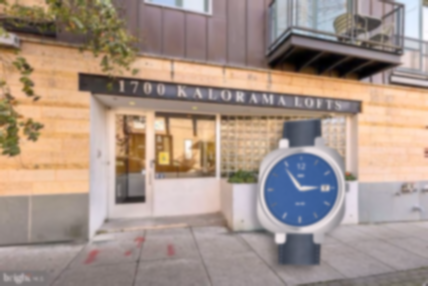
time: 2:54
